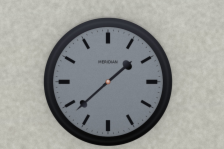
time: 1:38
